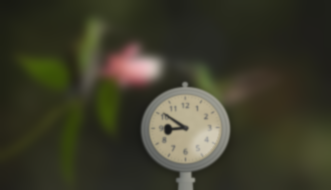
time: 8:51
